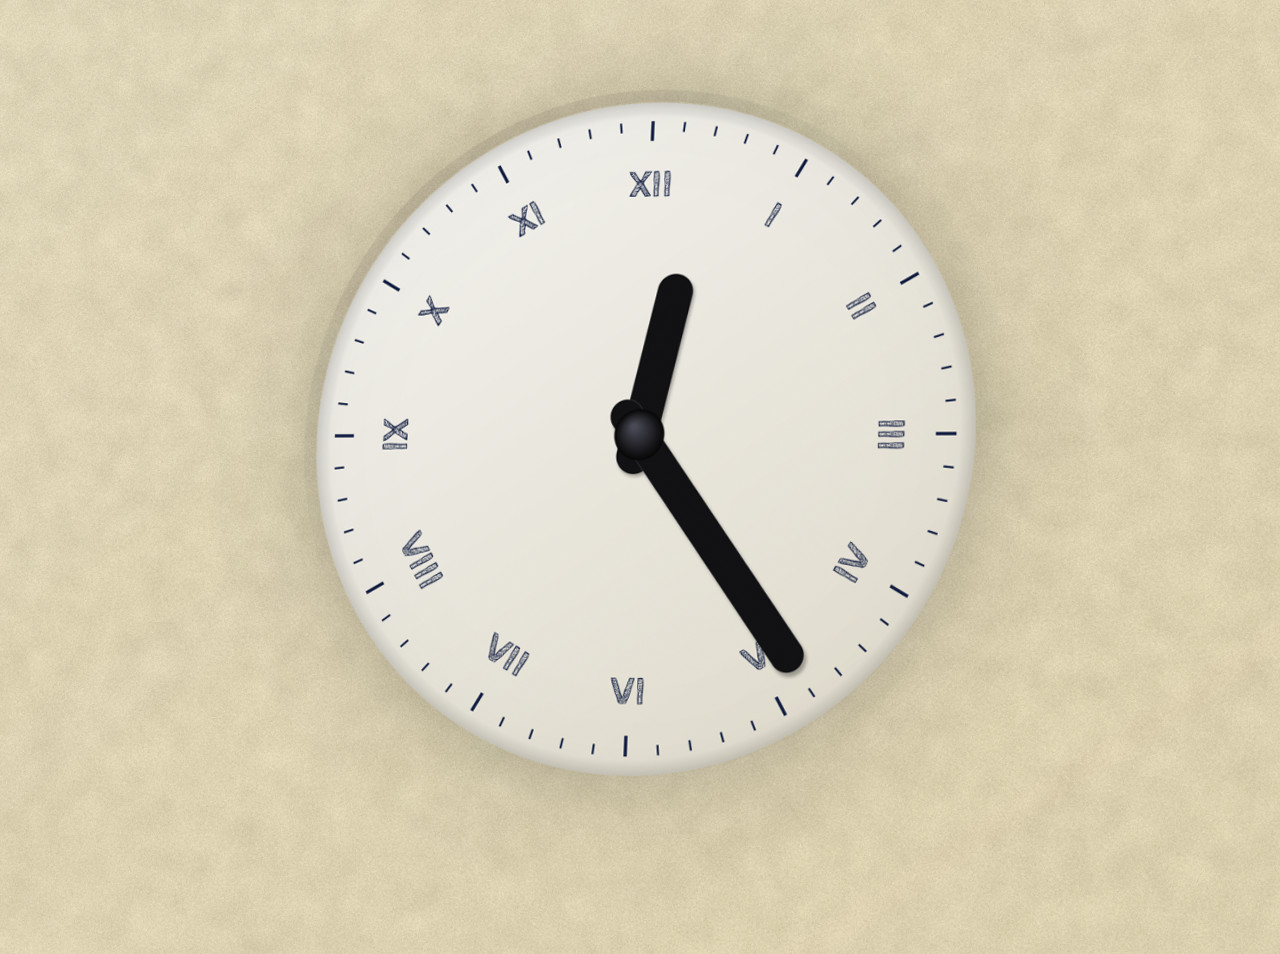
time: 12:24
